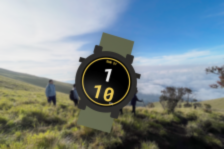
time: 1:10
